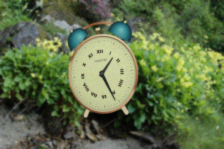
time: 1:26
